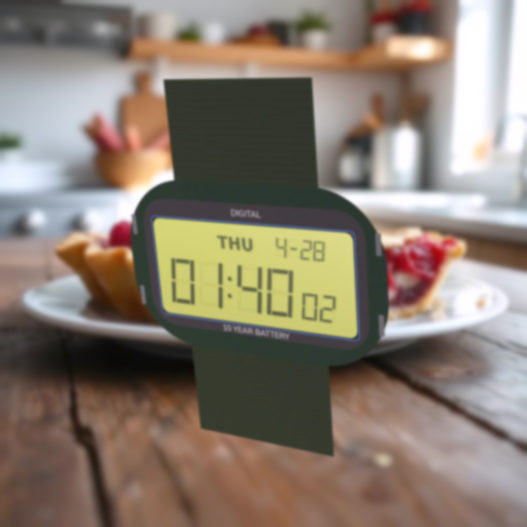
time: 1:40:02
